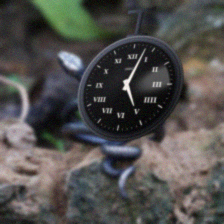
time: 5:03
